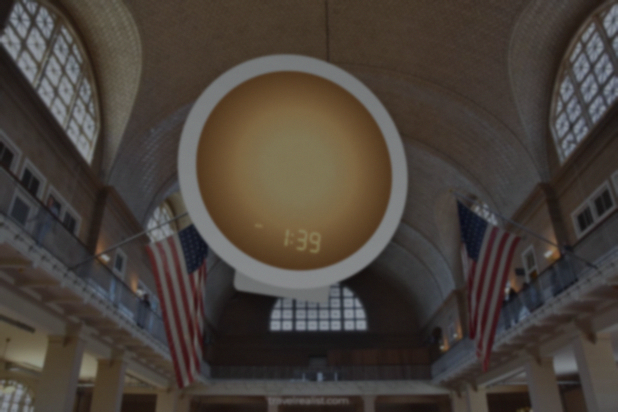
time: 1:39
